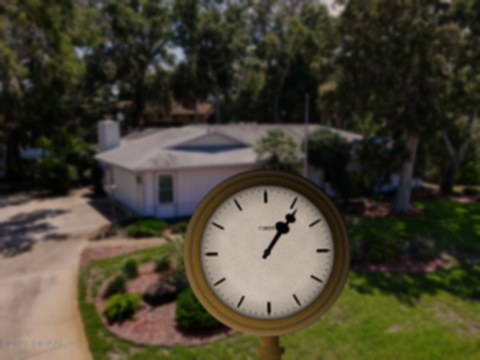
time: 1:06
